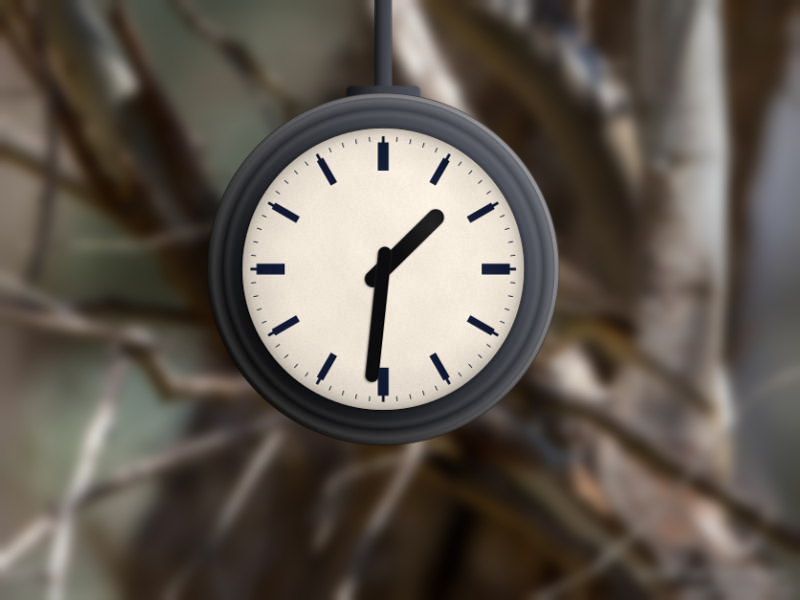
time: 1:31
